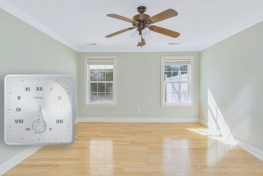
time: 5:32
